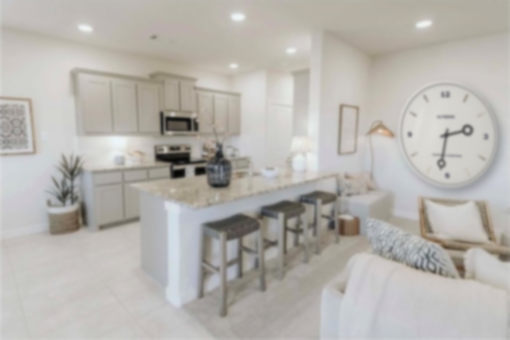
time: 2:32
